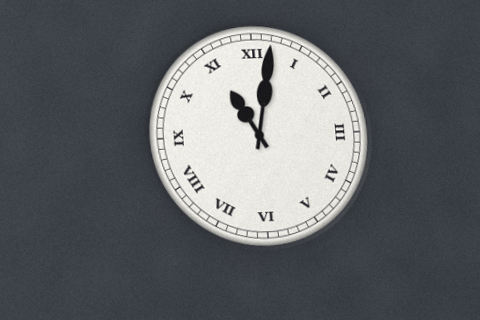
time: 11:02
